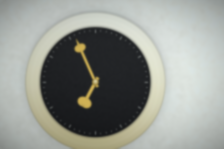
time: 6:56
